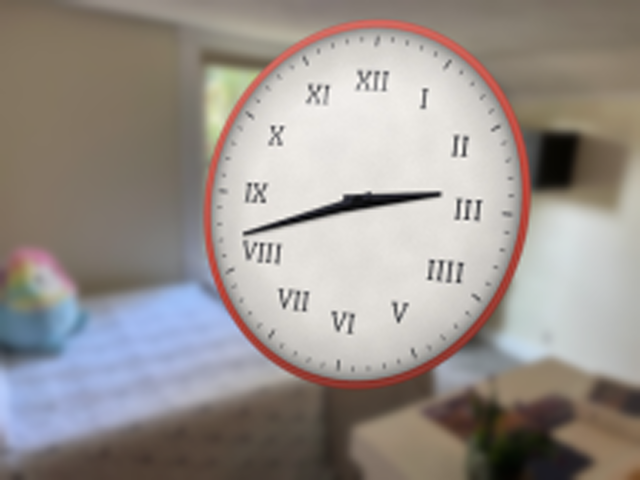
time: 2:42
